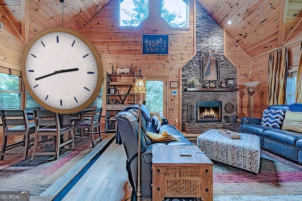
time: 2:42
